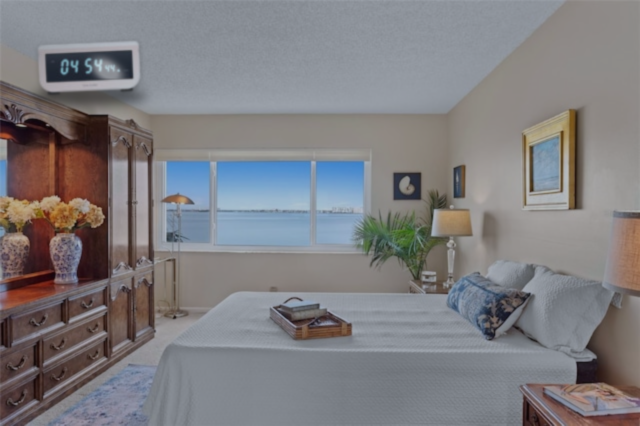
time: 4:54
